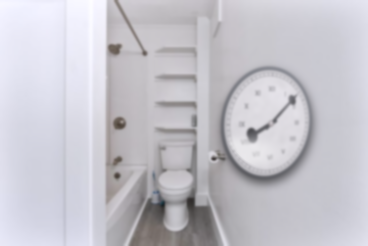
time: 8:08
